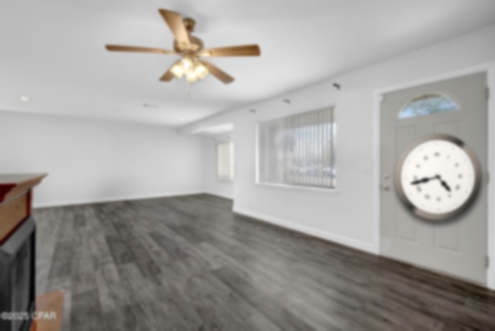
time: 4:43
